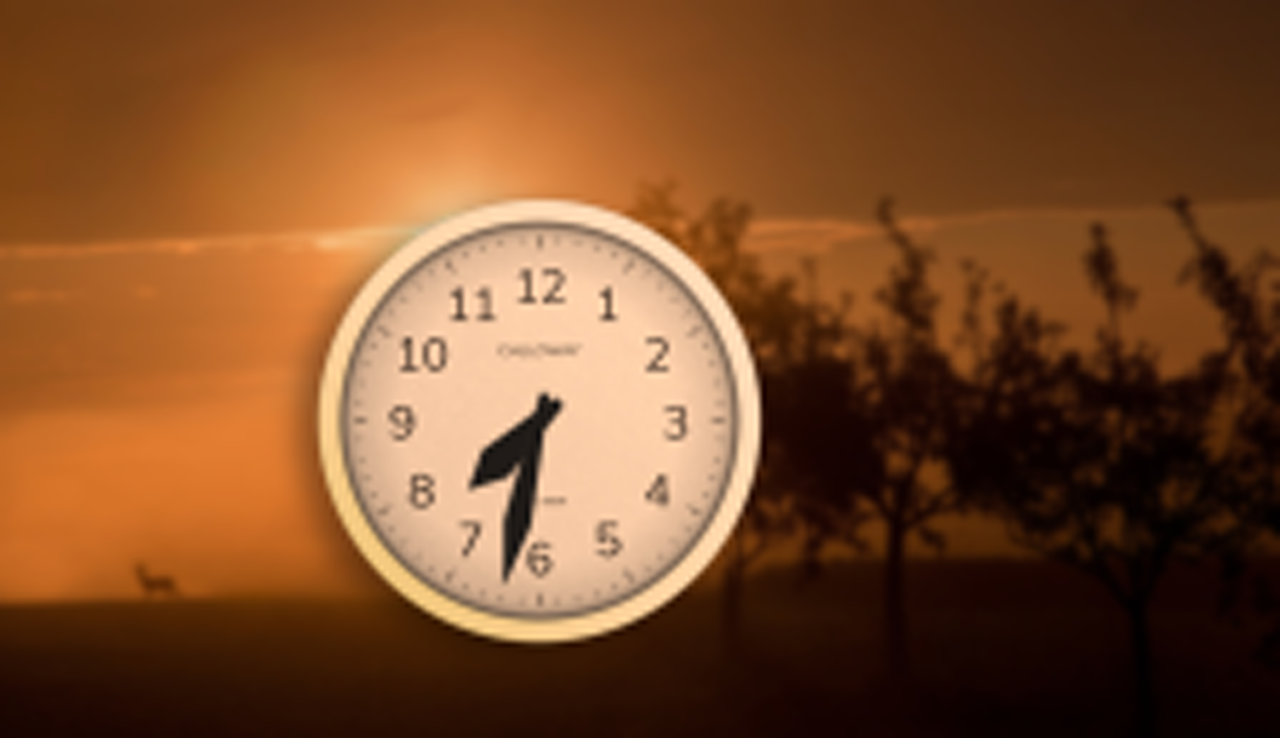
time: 7:32
